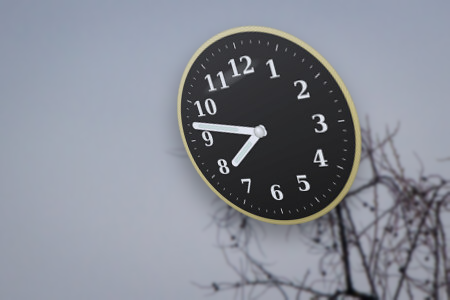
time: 7:47
